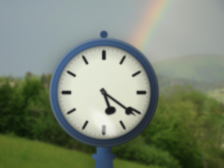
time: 5:21
